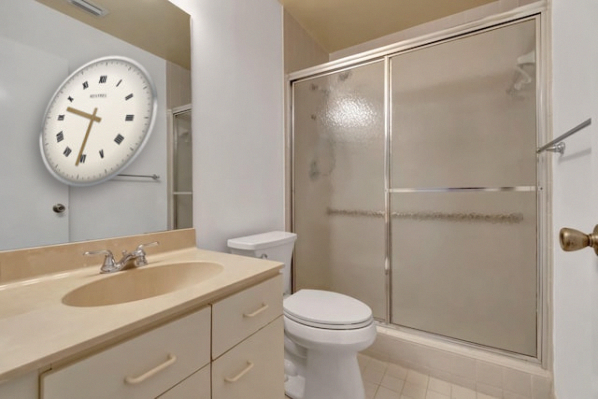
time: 9:31
